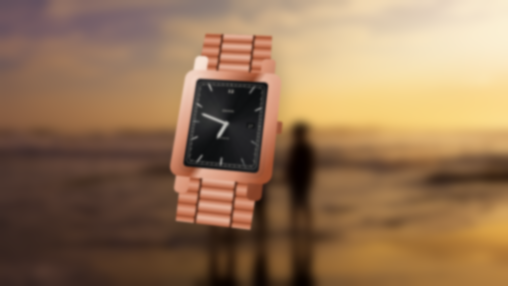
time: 6:48
